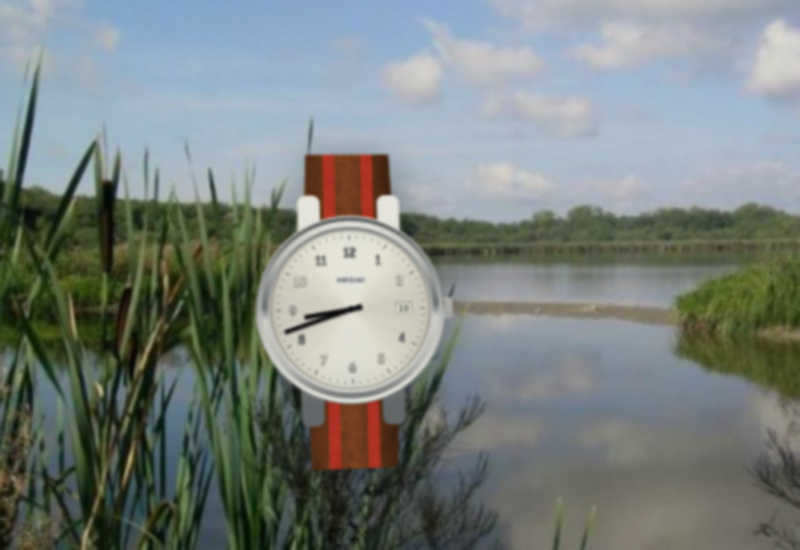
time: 8:42
